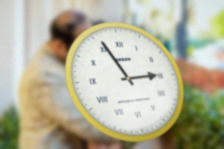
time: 2:56
